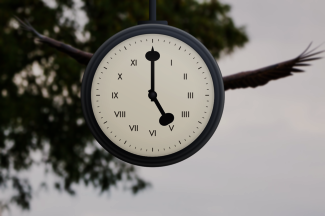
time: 5:00
